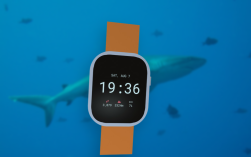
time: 19:36
